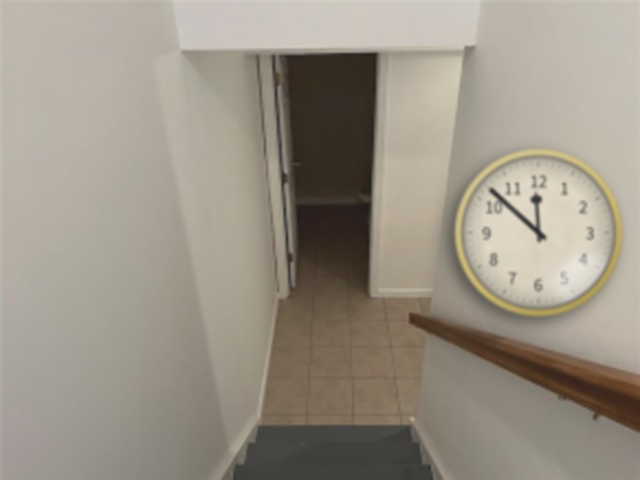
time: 11:52
